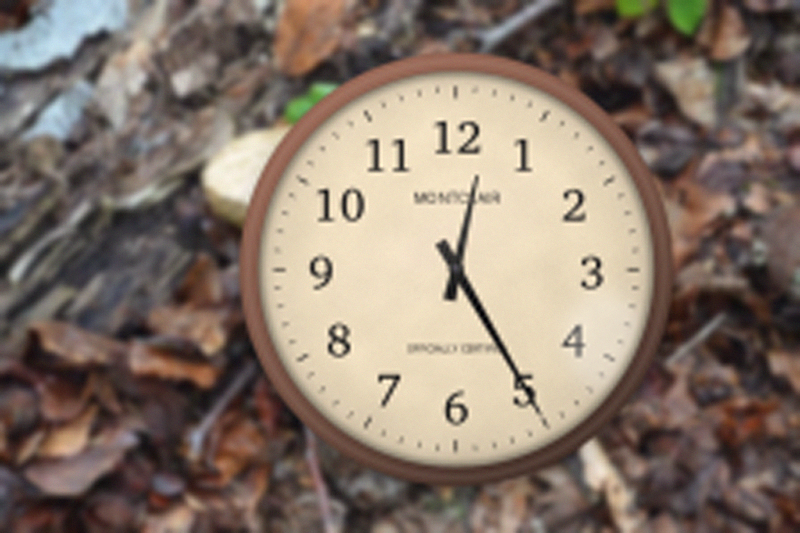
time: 12:25
